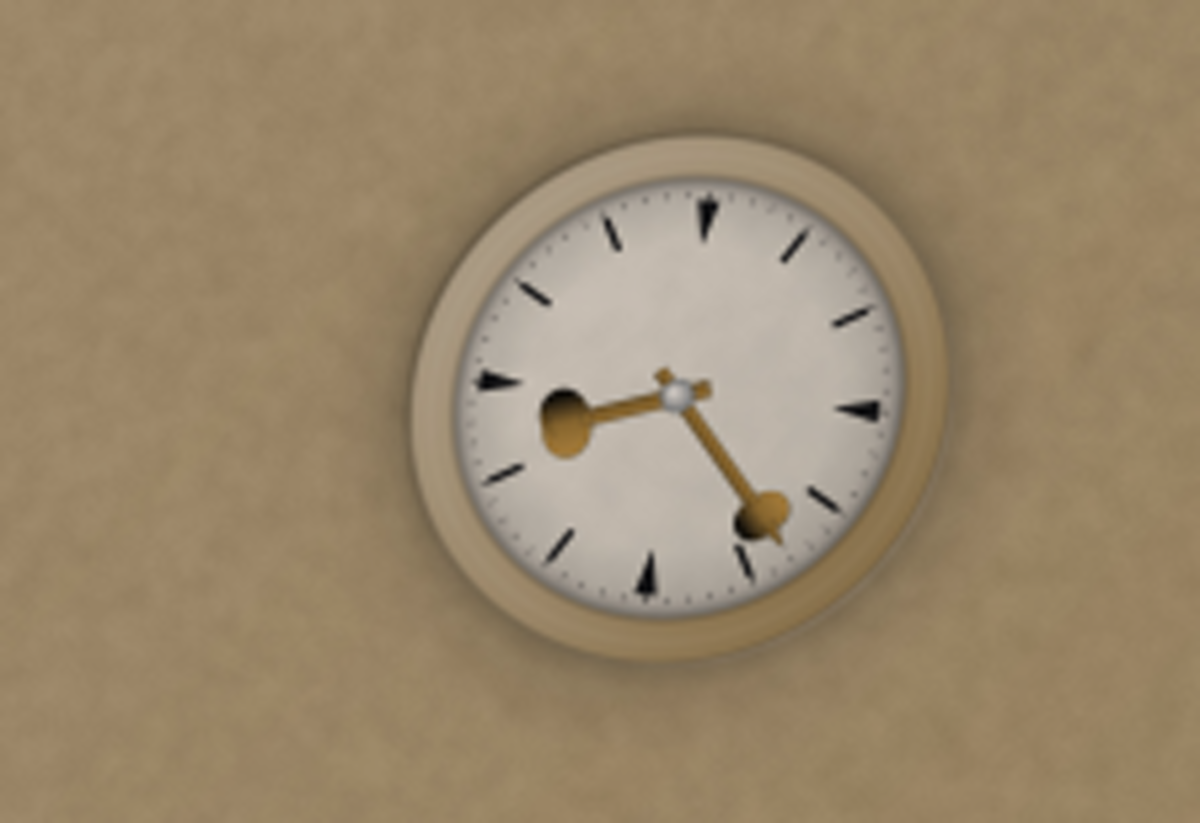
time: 8:23
